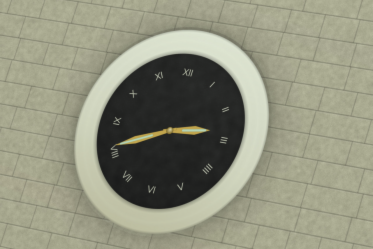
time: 2:41
